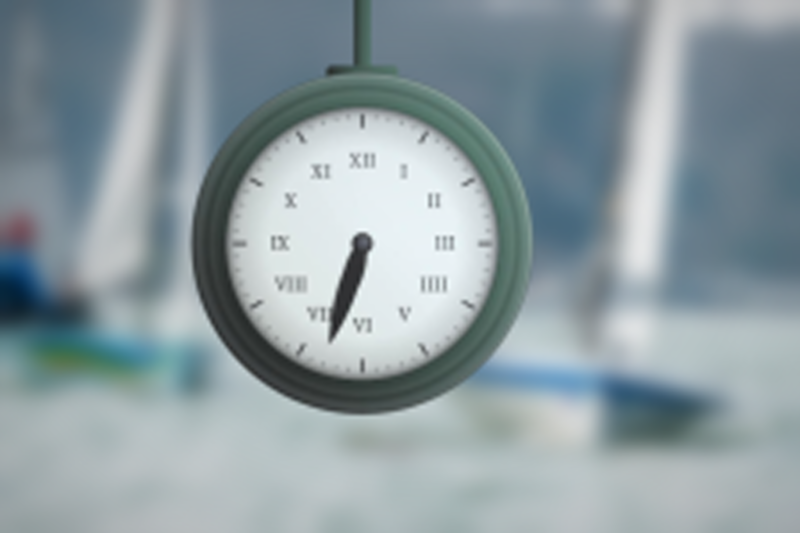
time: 6:33
